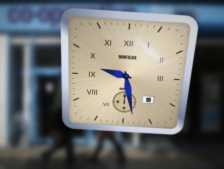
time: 9:28
